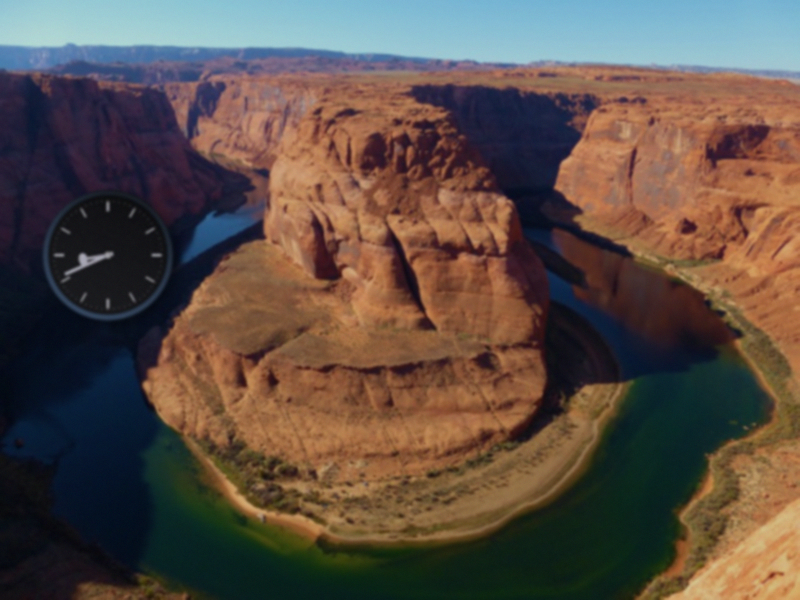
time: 8:41
